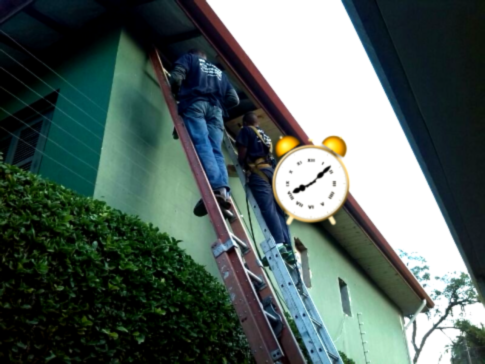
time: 8:08
